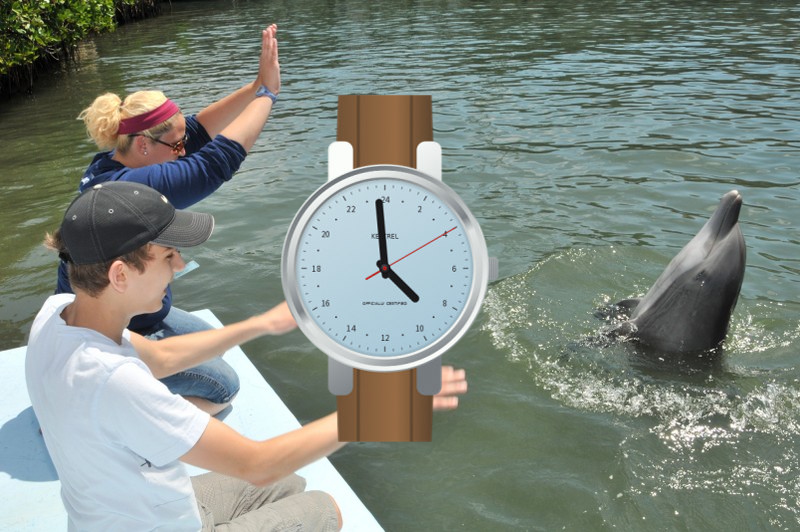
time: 8:59:10
